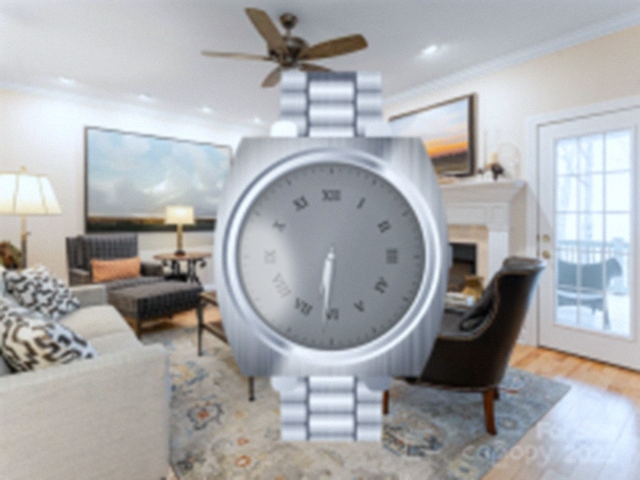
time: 6:31
